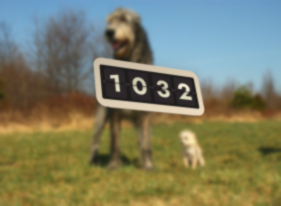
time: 10:32
